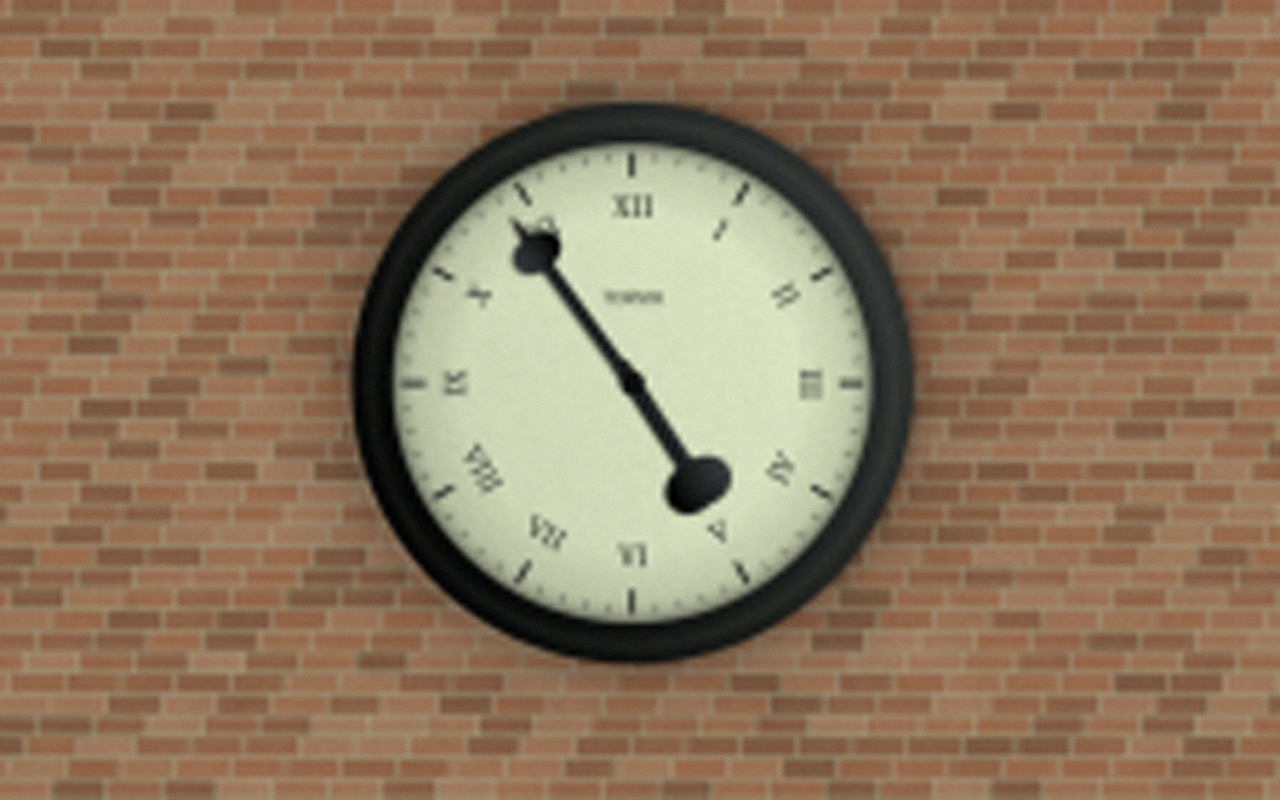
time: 4:54
